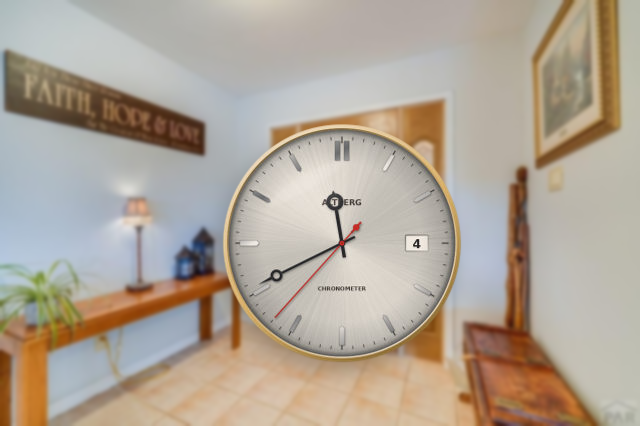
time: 11:40:37
